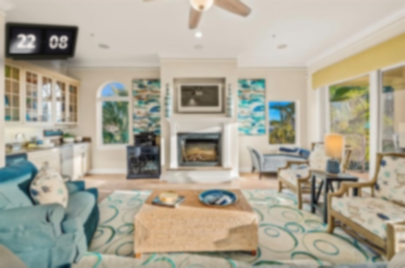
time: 22:08
